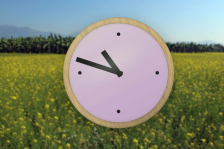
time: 10:48
